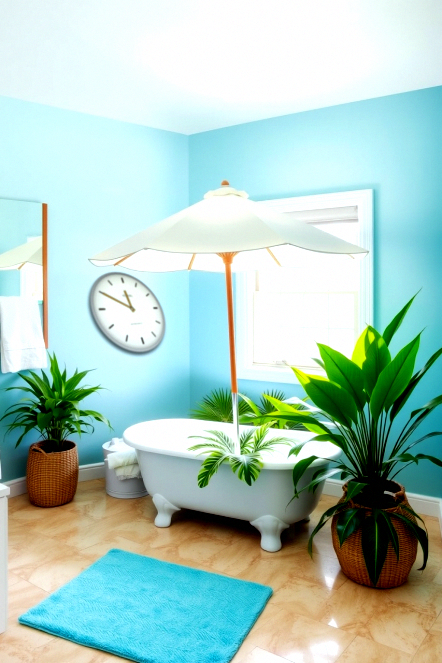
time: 11:50
